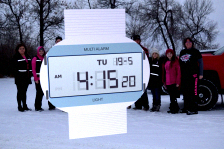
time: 4:15:20
